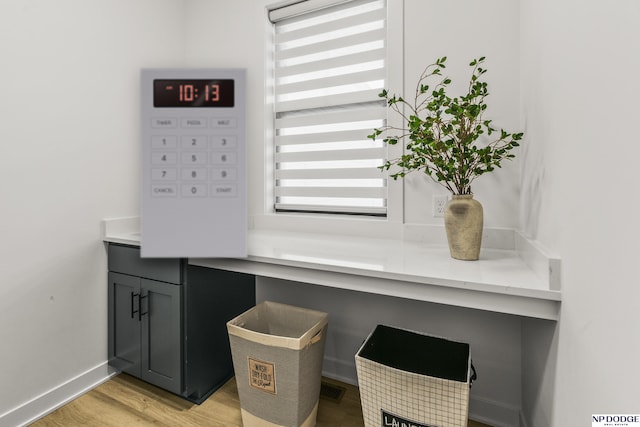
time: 10:13
